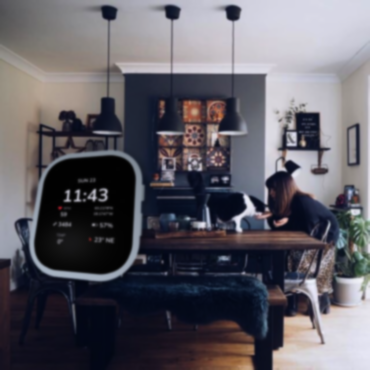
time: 11:43
